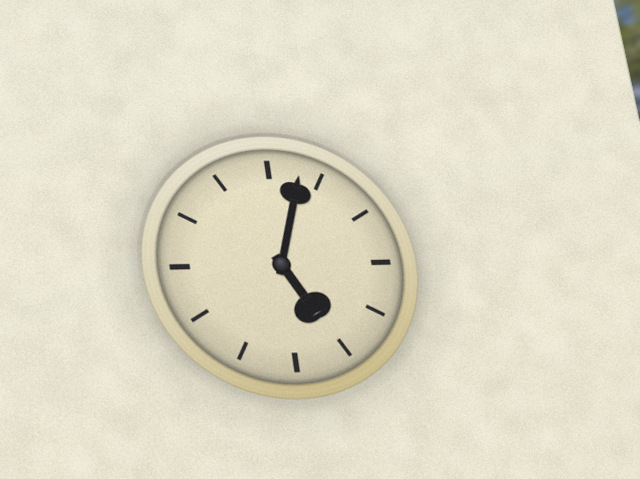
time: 5:03
